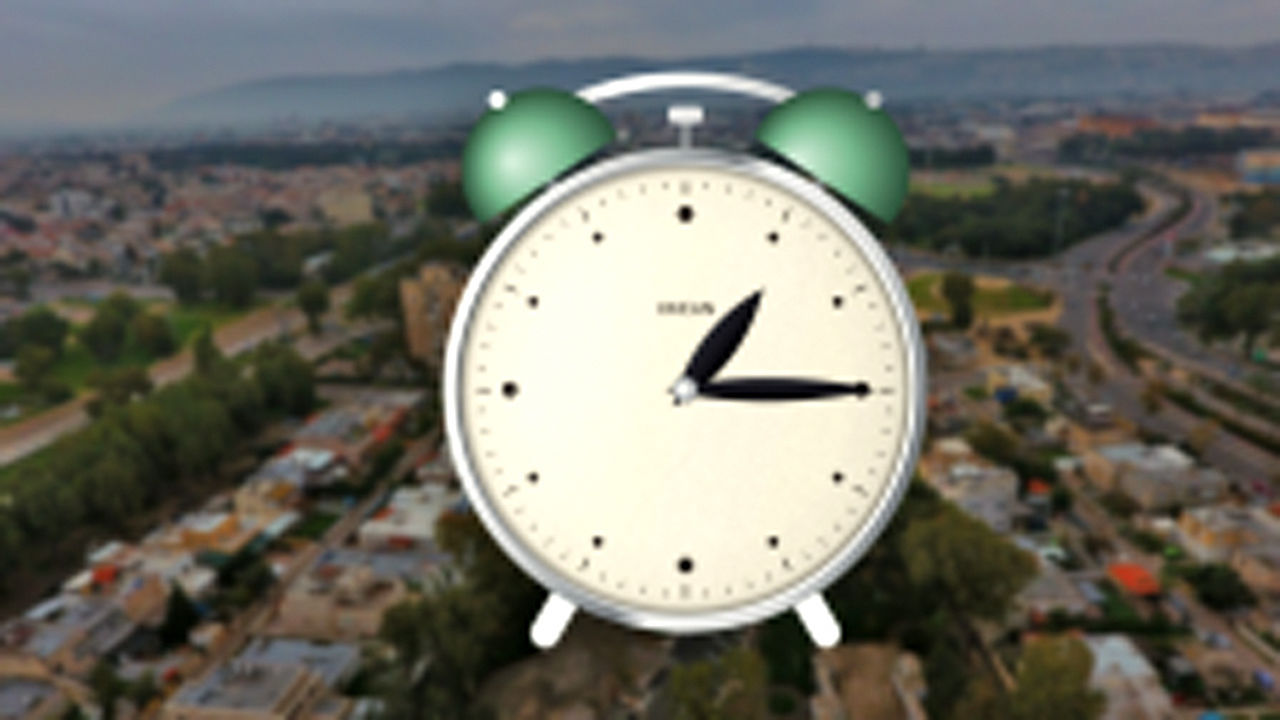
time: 1:15
